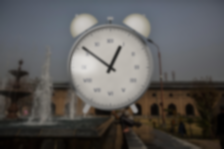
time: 12:51
